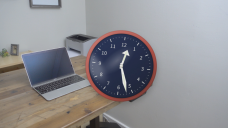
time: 12:27
